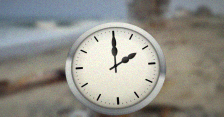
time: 2:00
